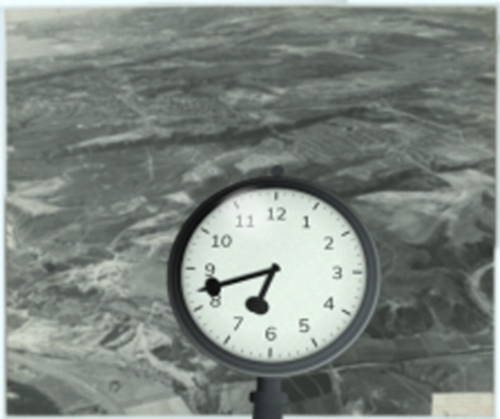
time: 6:42
